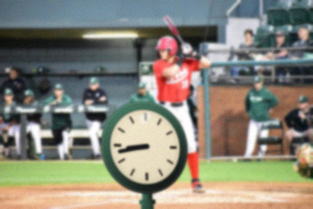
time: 8:43
